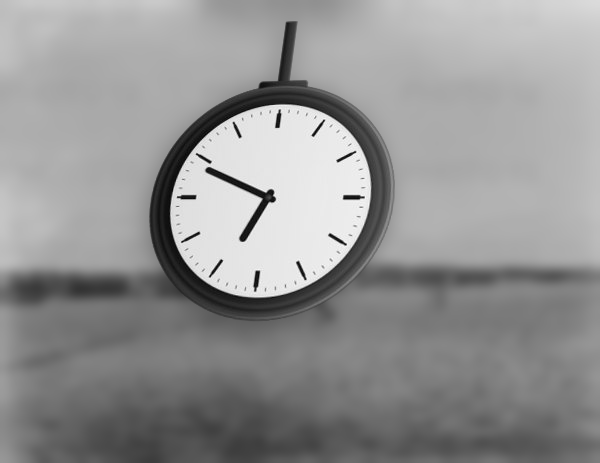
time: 6:49
